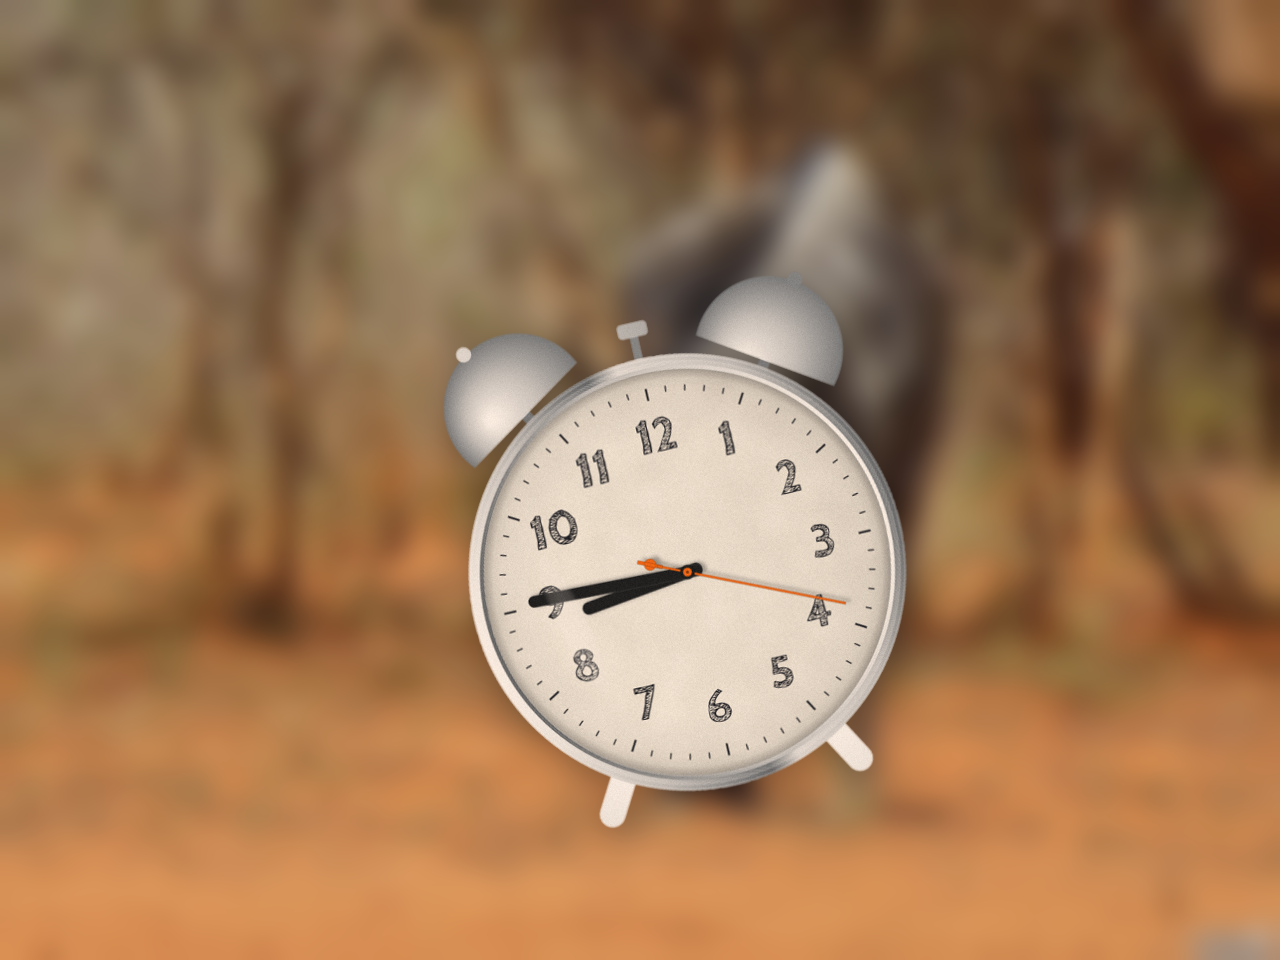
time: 8:45:19
